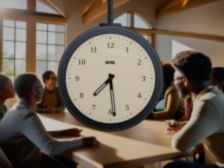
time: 7:29
